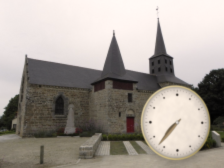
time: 7:37
